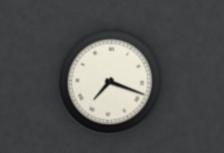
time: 7:18
